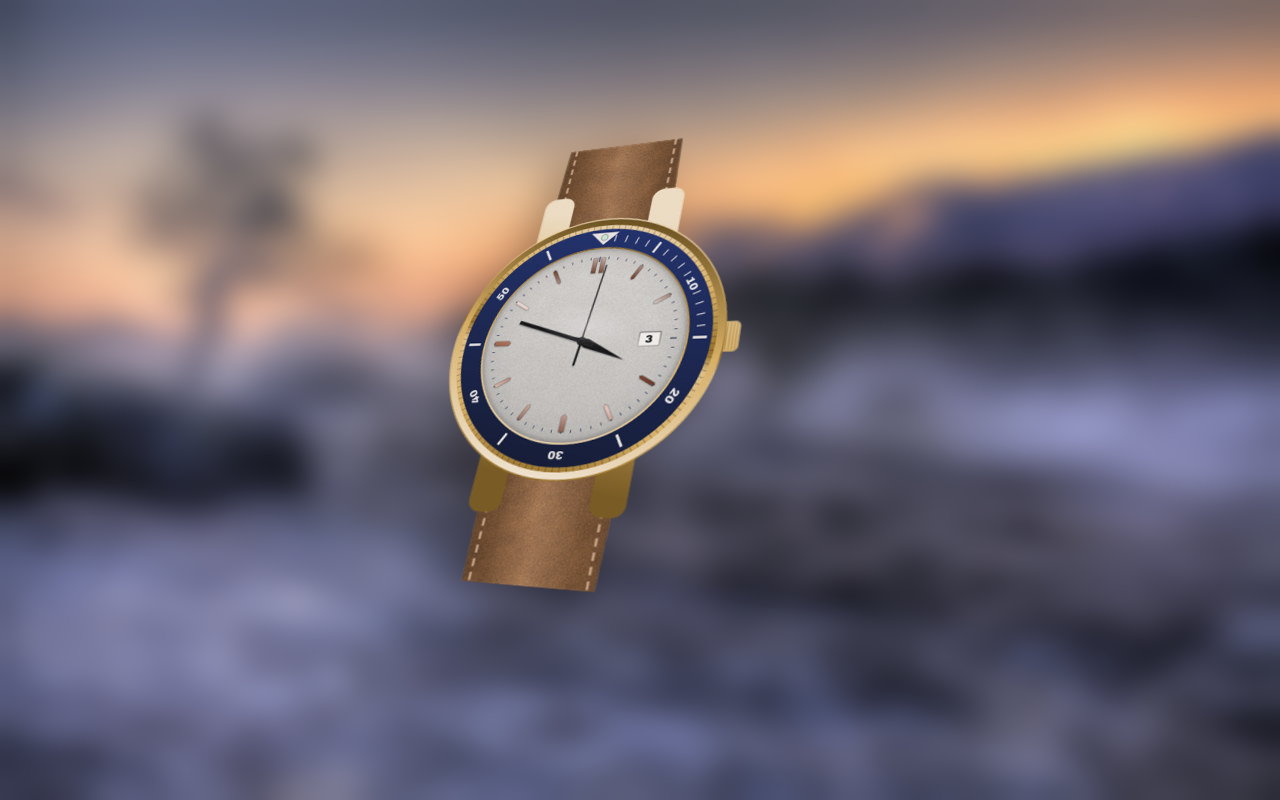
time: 3:48:01
